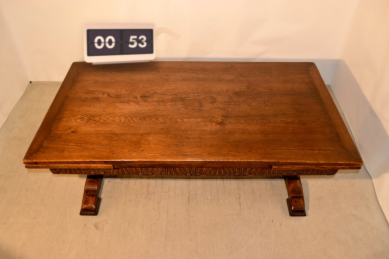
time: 0:53
